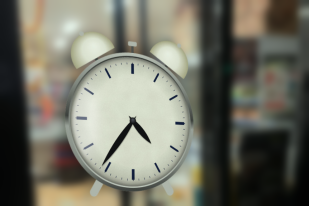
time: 4:36
